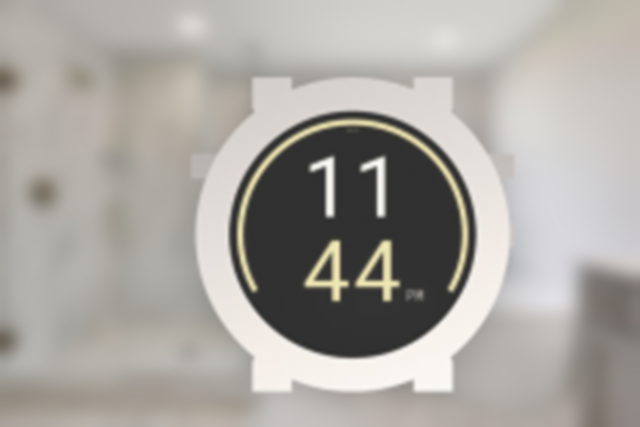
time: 11:44
